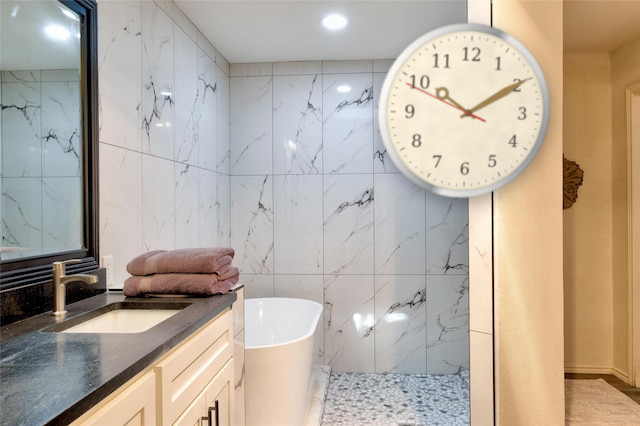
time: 10:09:49
